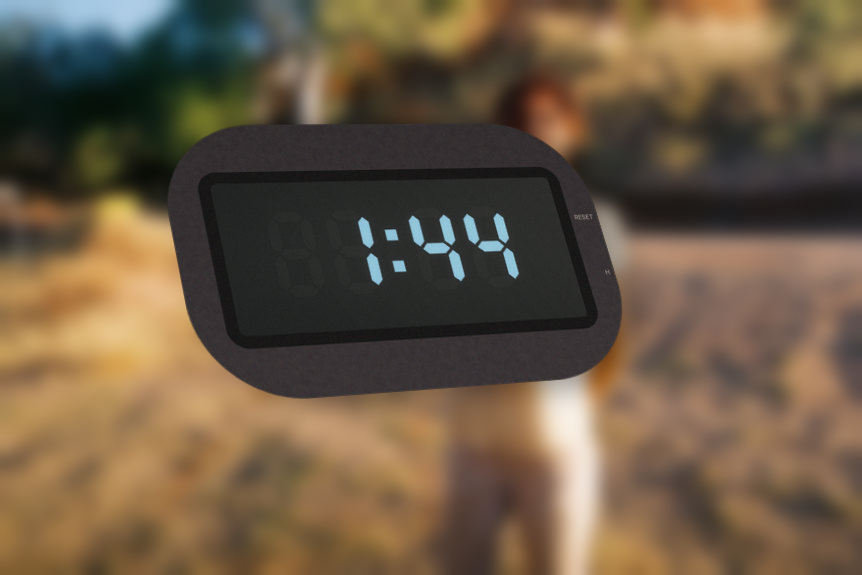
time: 1:44
